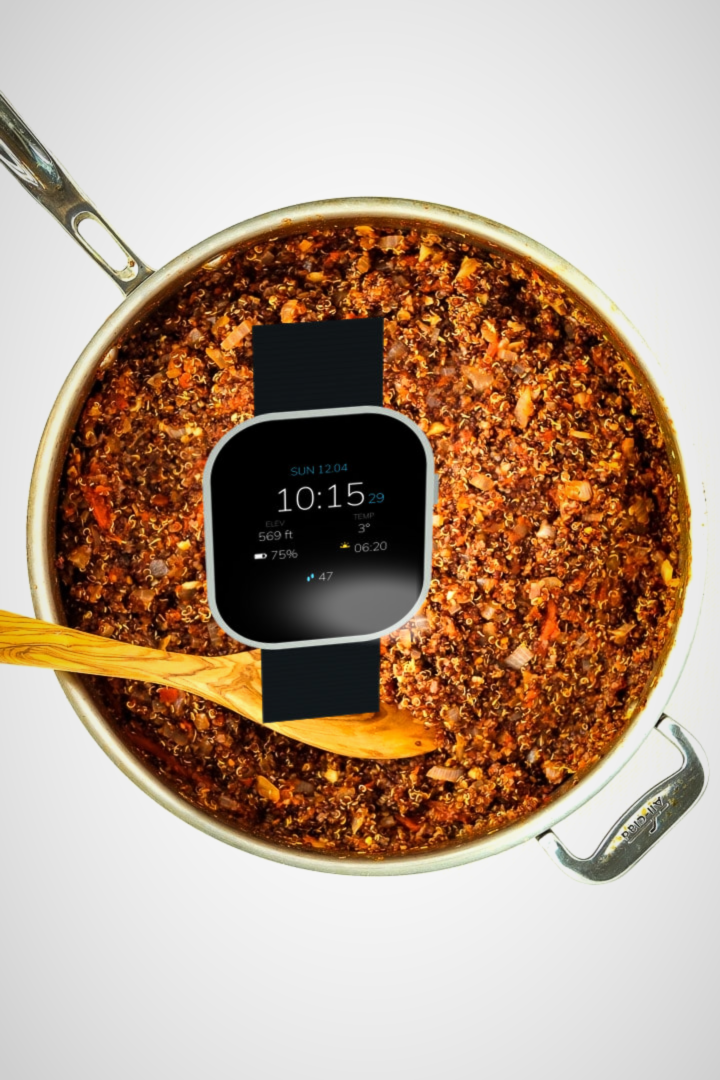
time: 10:15:29
